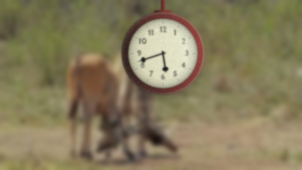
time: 5:42
